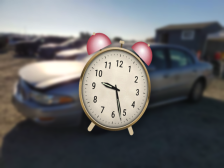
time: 9:27
